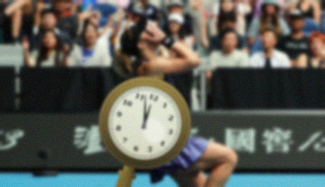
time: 11:57
